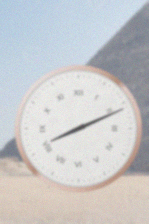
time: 8:11
